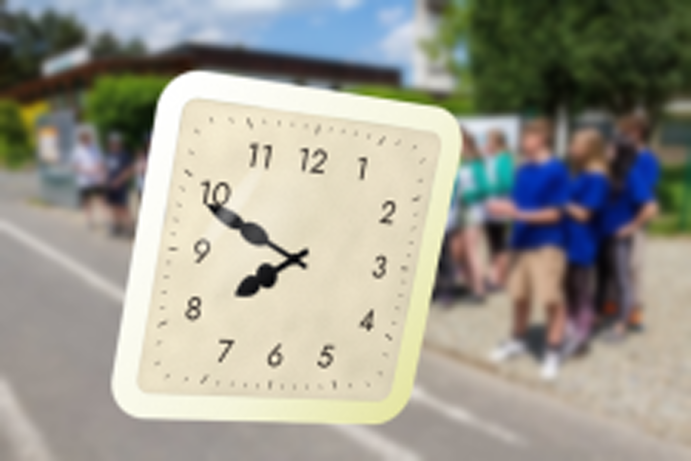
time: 7:49
